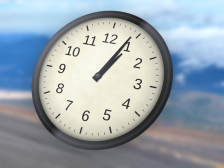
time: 1:04
